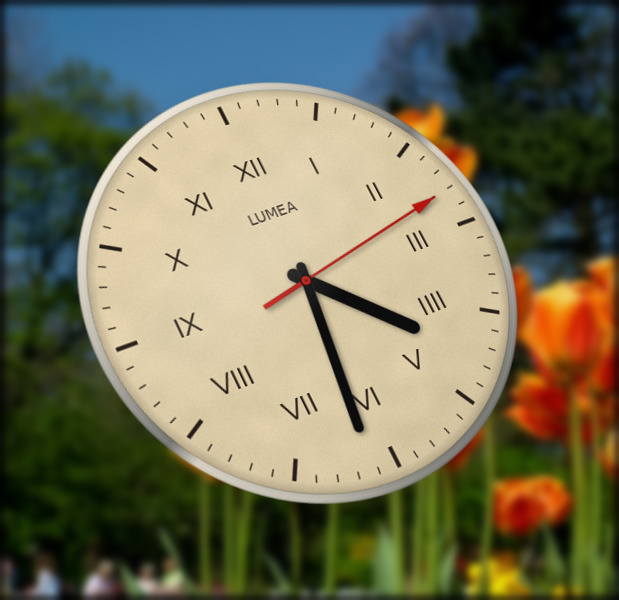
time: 4:31:13
